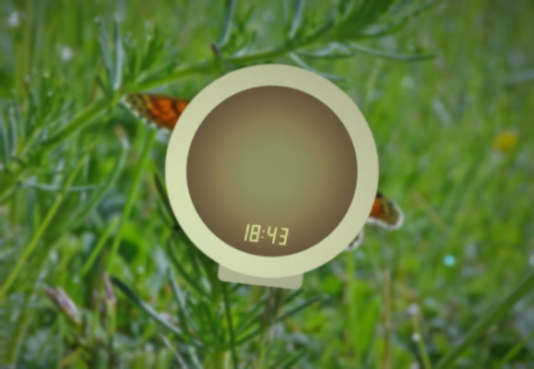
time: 18:43
